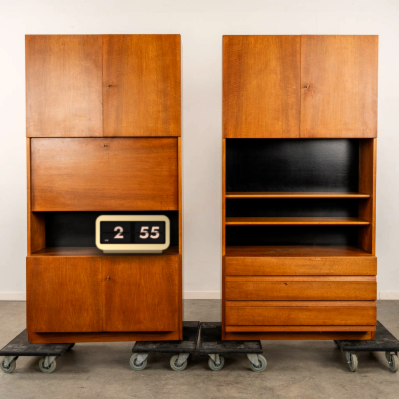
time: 2:55
